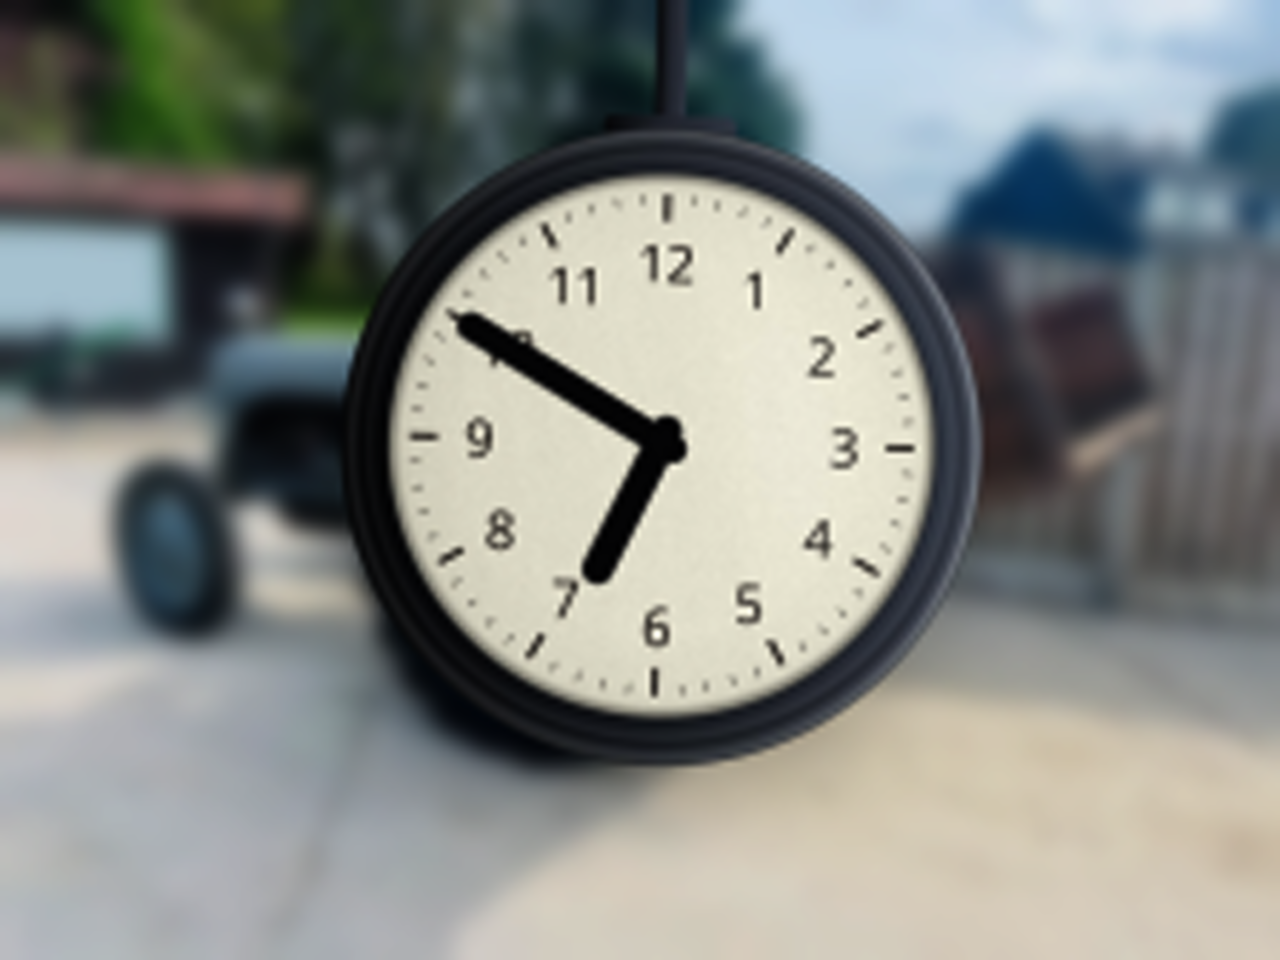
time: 6:50
